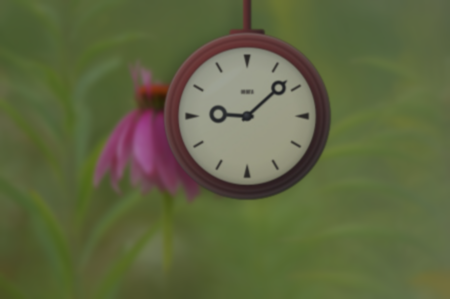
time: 9:08
